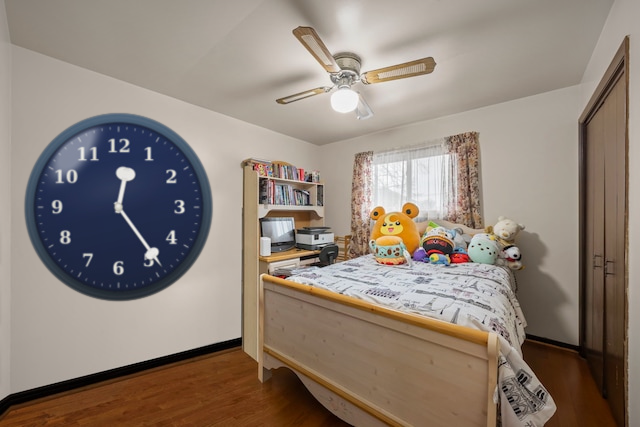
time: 12:24
